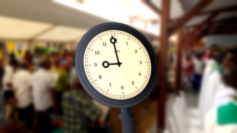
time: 8:59
